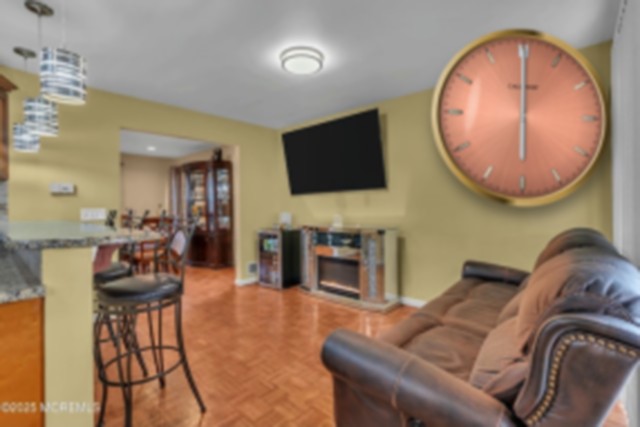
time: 6:00
